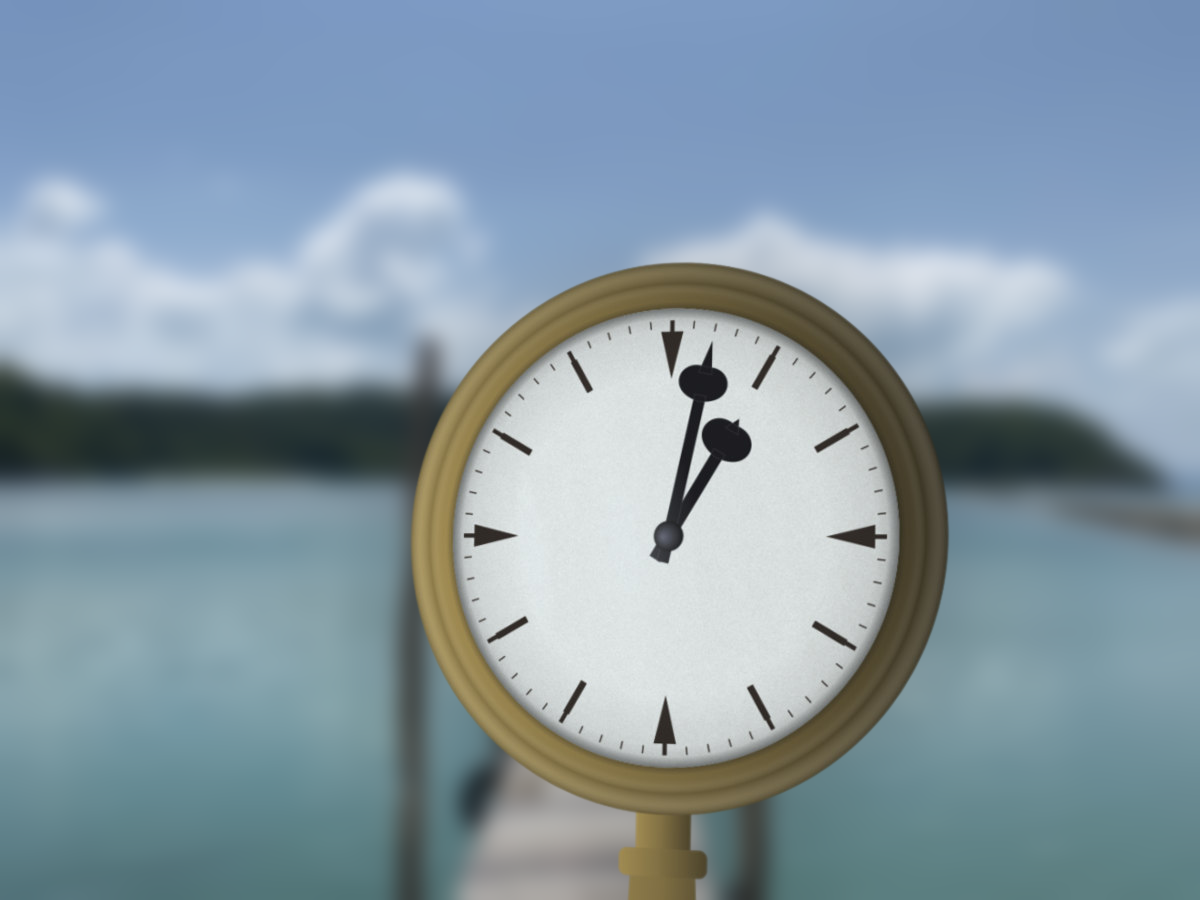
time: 1:02
